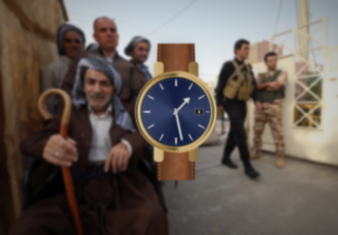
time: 1:28
